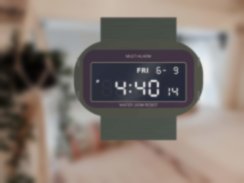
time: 4:40:14
